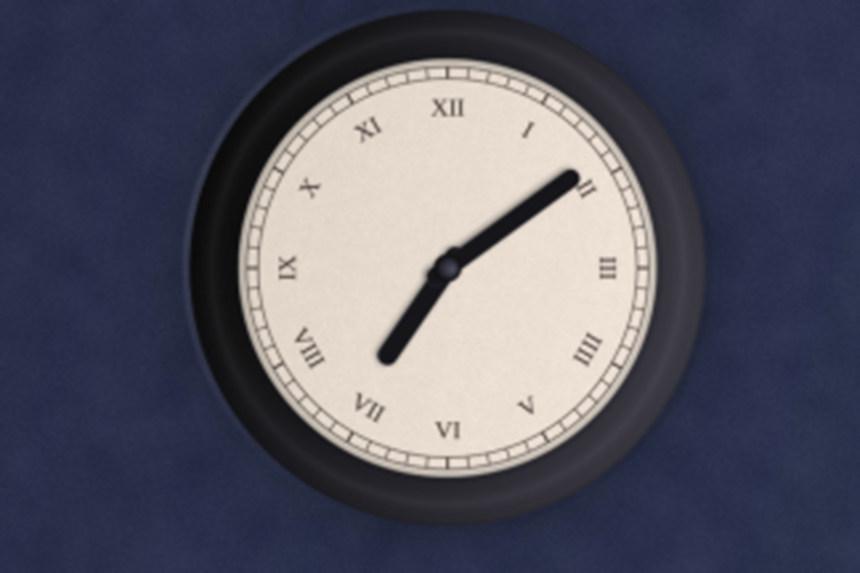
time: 7:09
